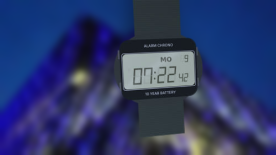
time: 7:22:42
